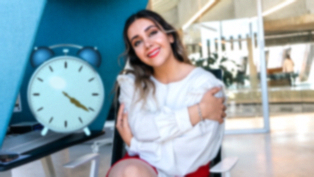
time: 4:21
